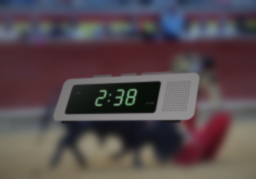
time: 2:38
